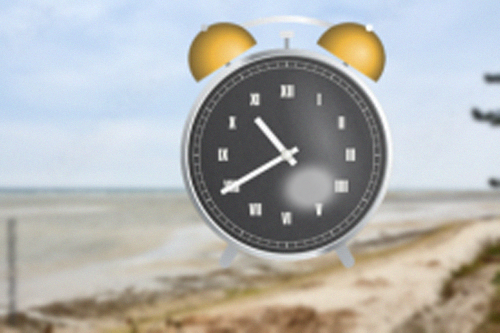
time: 10:40
